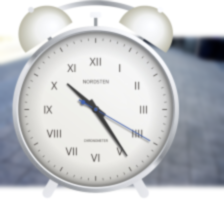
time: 10:24:20
